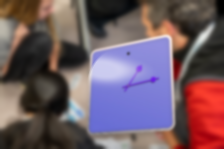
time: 1:14
